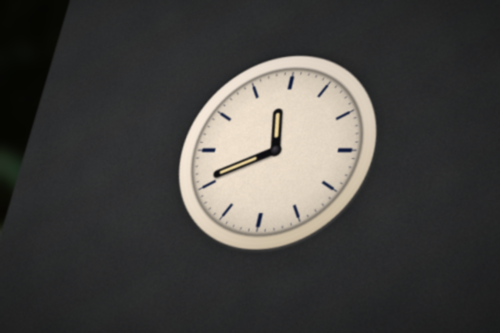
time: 11:41
